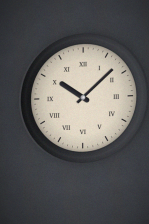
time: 10:08
